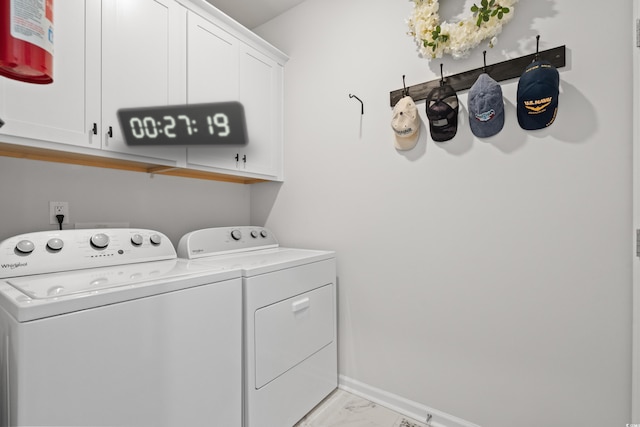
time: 0:27:19
